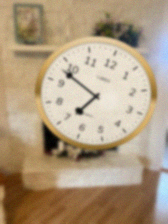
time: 6:48
